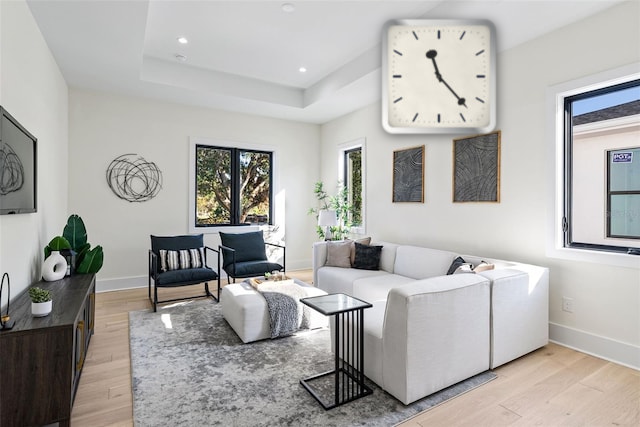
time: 11:23
